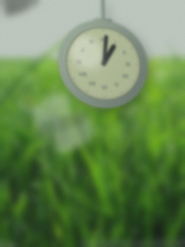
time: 1:01
